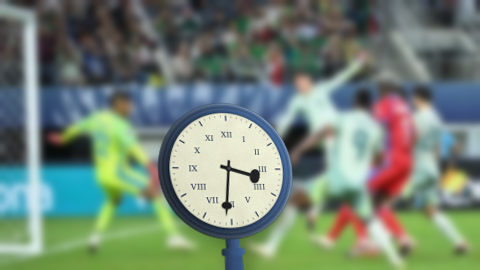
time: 3:31
